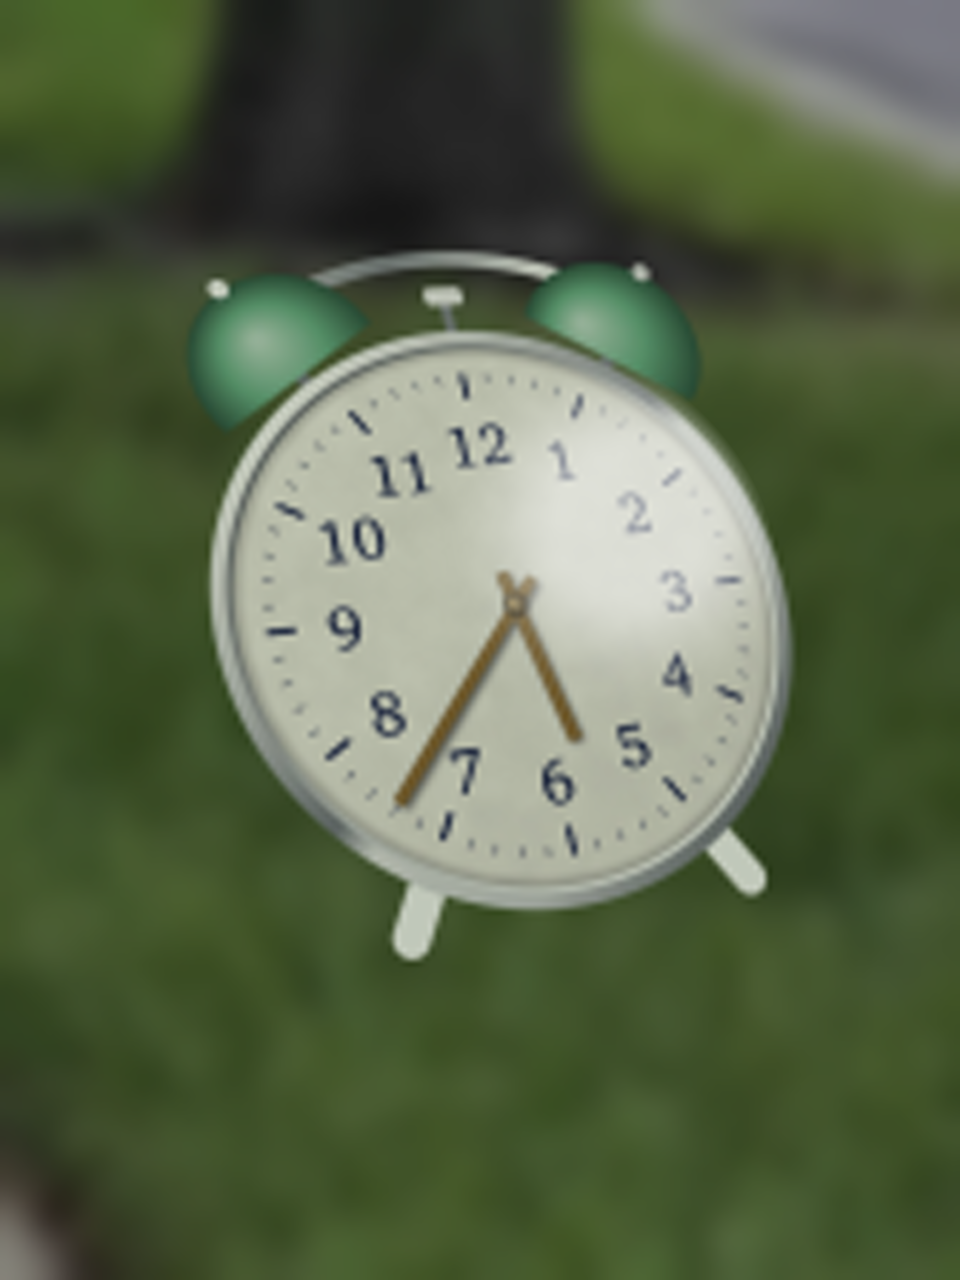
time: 5:37
